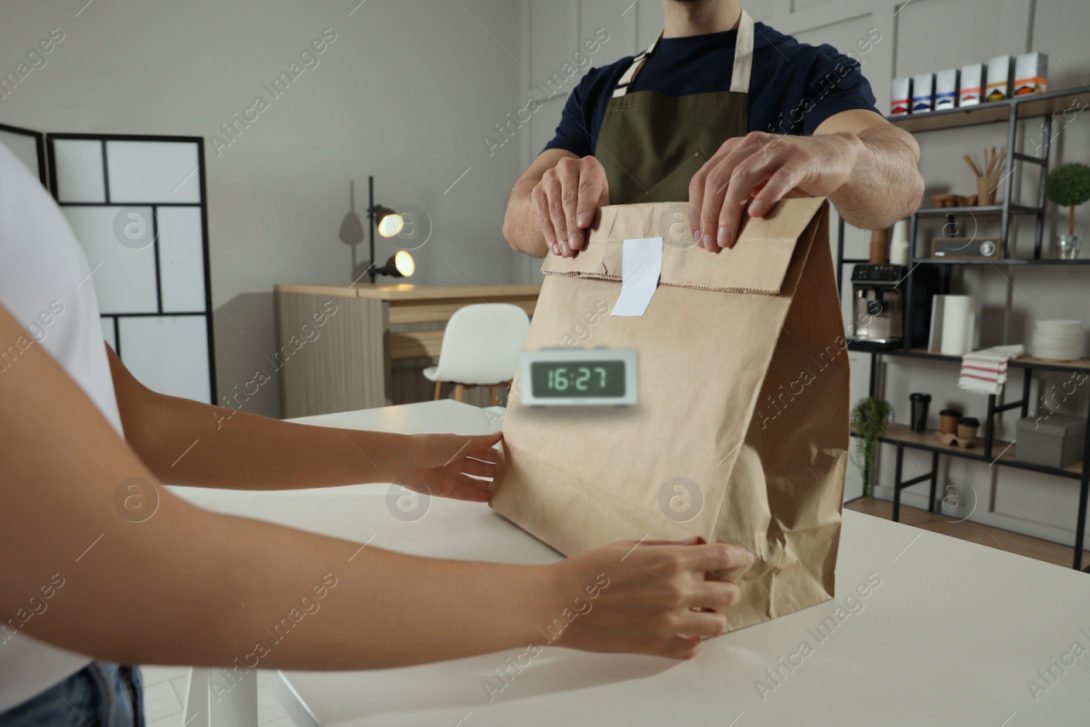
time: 16:27
